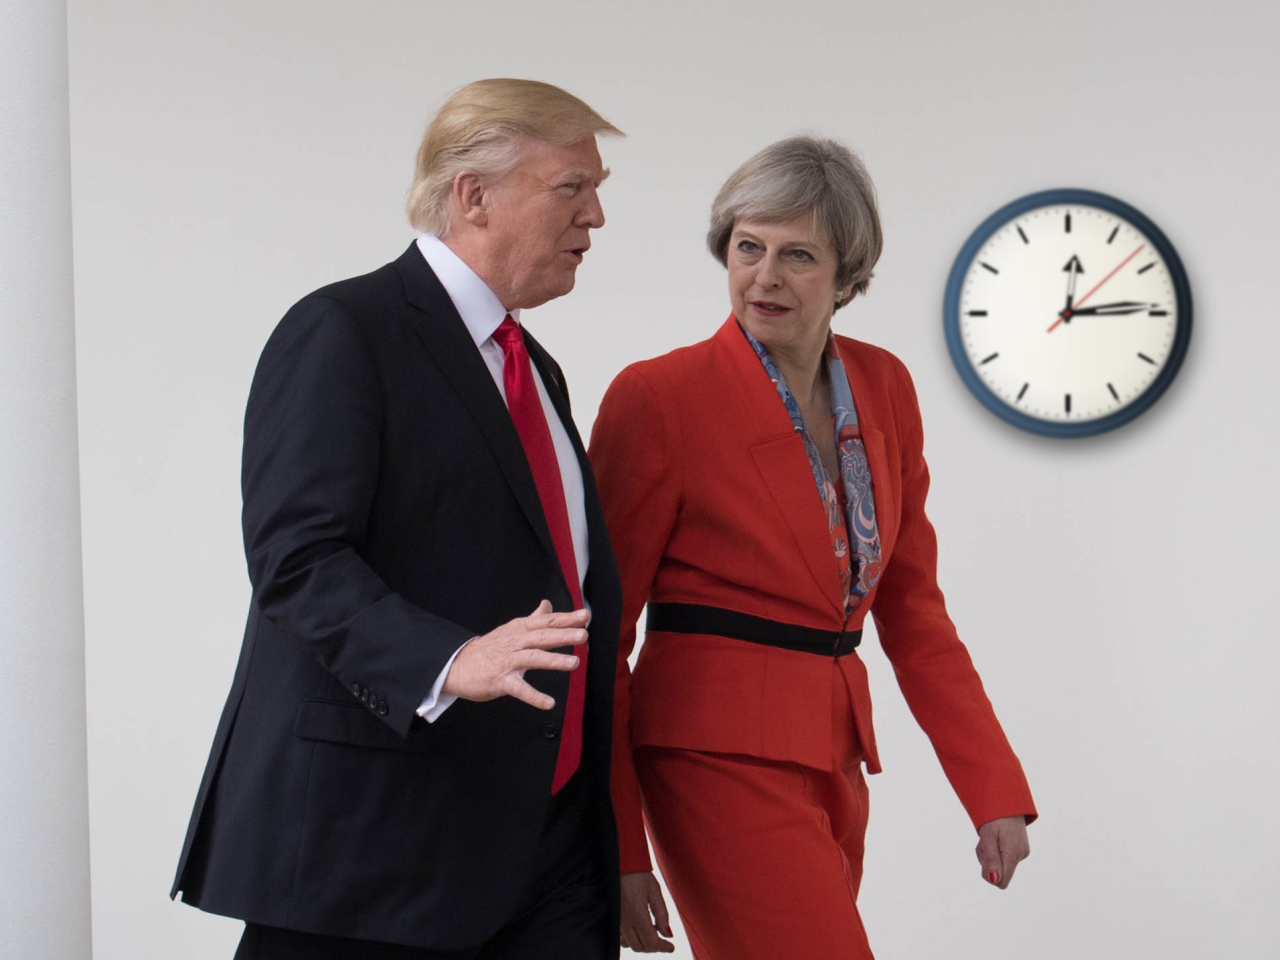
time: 12:14:08
